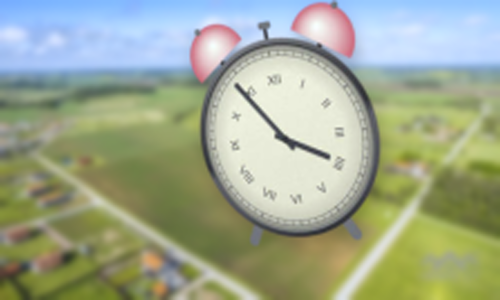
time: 3:54
